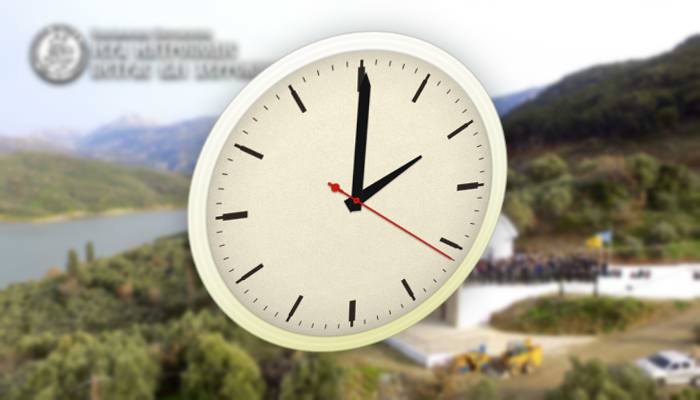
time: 2:00:21
